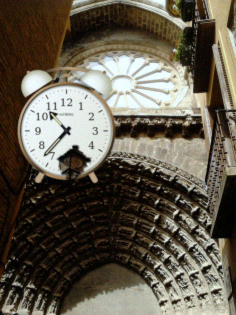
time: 10:37
